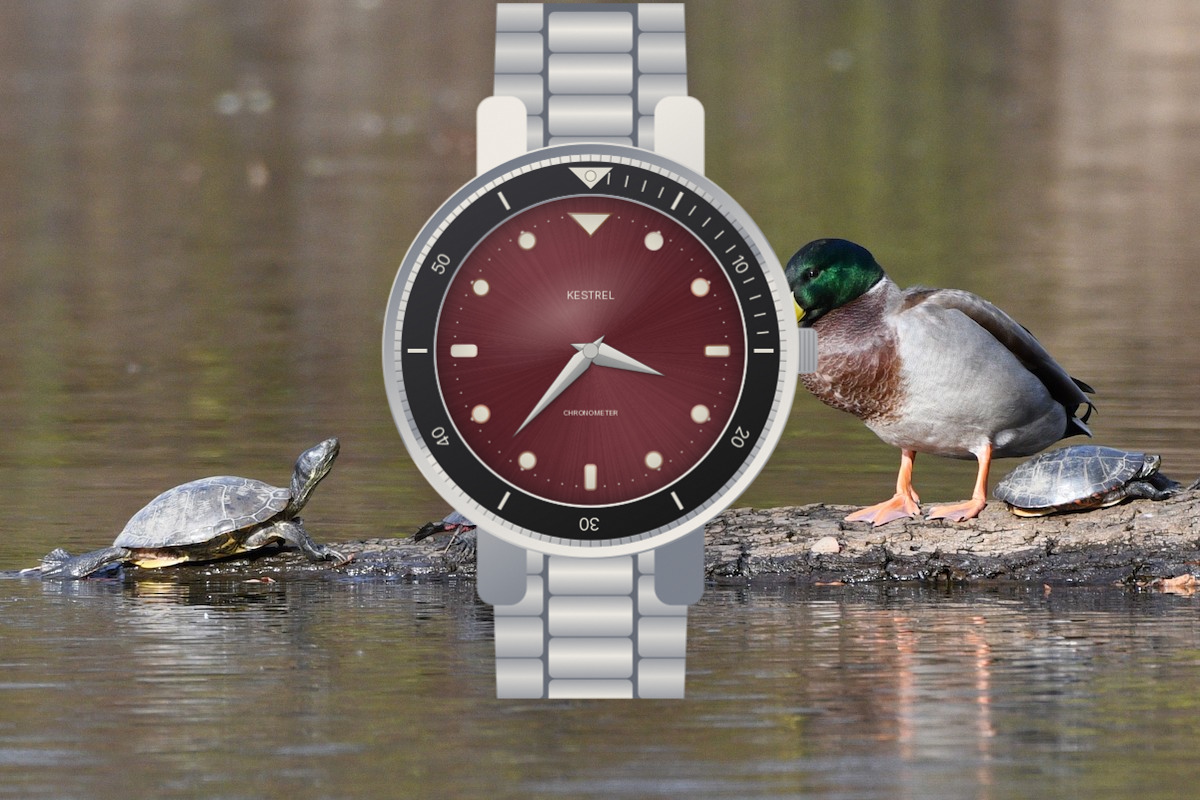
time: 3:37
